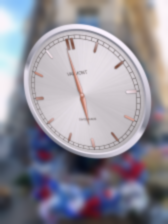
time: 5:59
